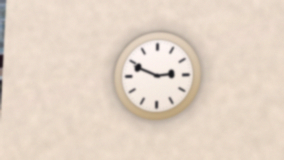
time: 2:49
